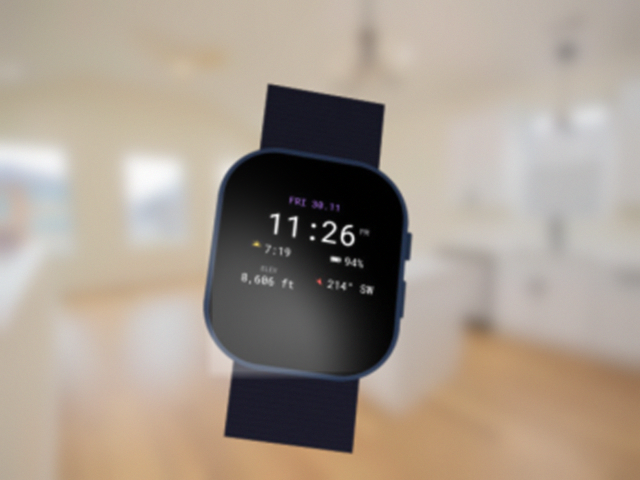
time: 11:26
